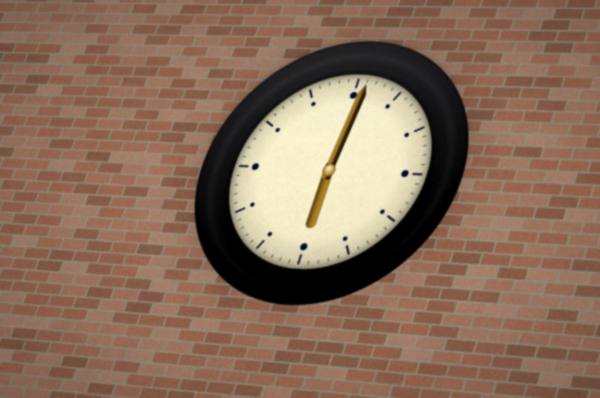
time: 6:01
